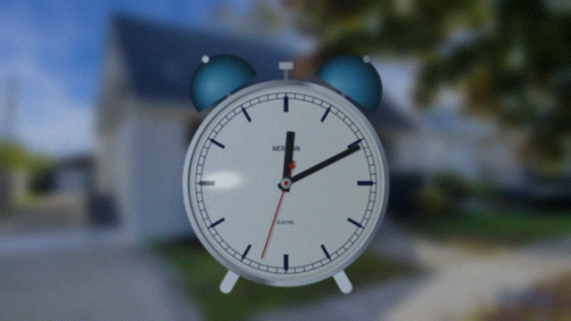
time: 12:10:33
